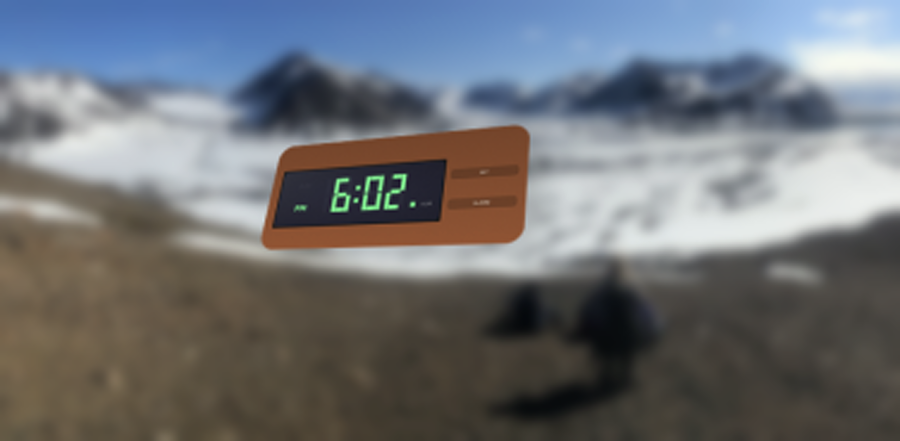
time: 6:02
